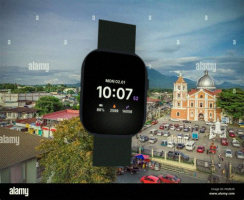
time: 10:07
